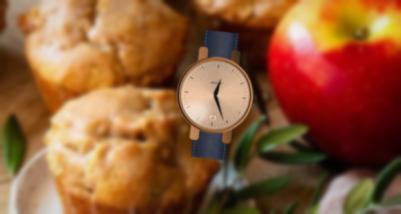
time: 12:26
